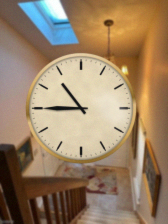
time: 10:45
